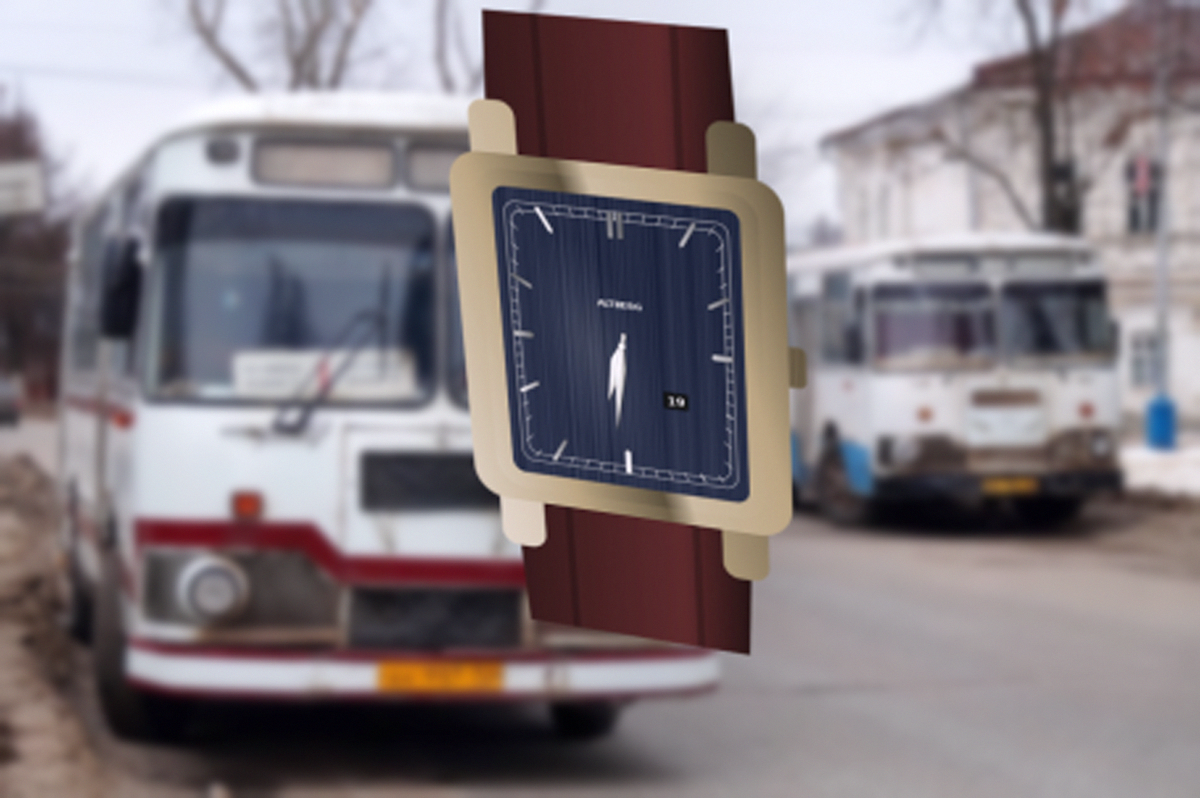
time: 6:31
